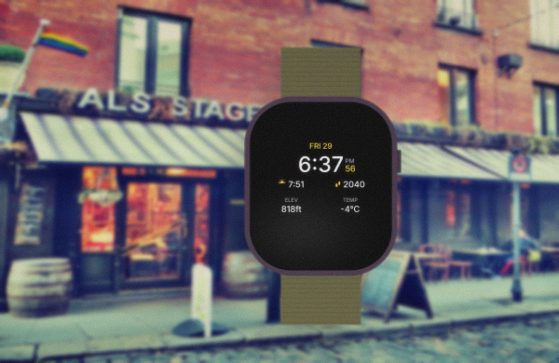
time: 6:37:56
